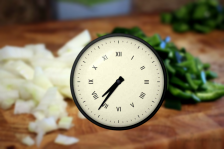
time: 7:36
